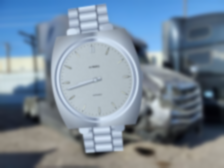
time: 8:43
